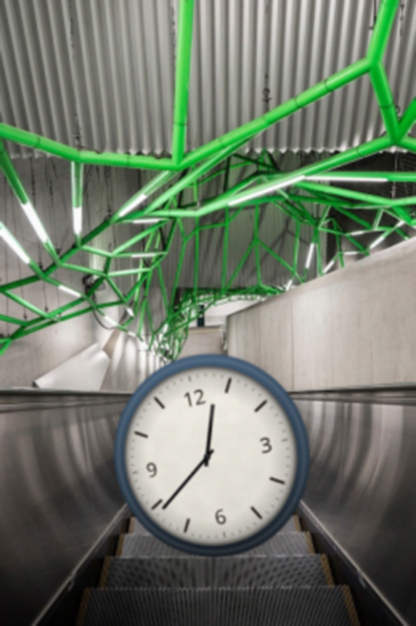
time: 12:39
